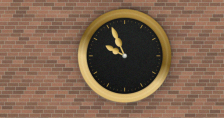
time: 9:56
